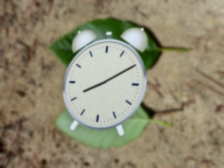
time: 8:10
